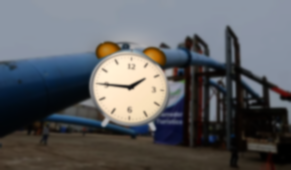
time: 1:45
